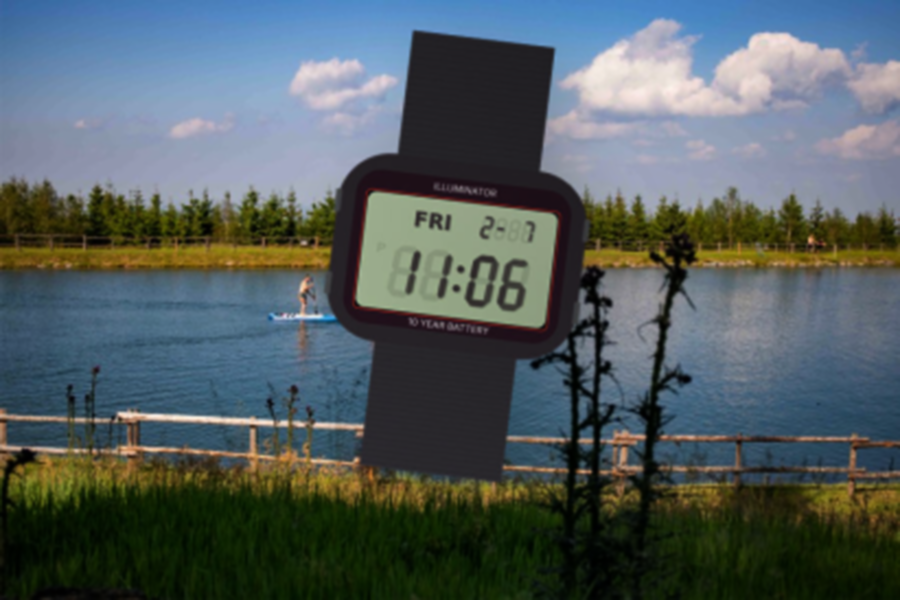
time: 11:06
